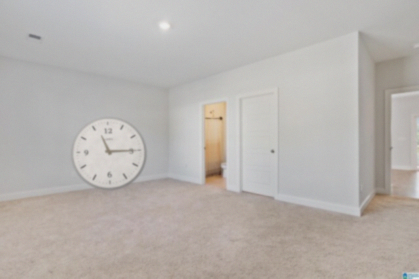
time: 11:15
